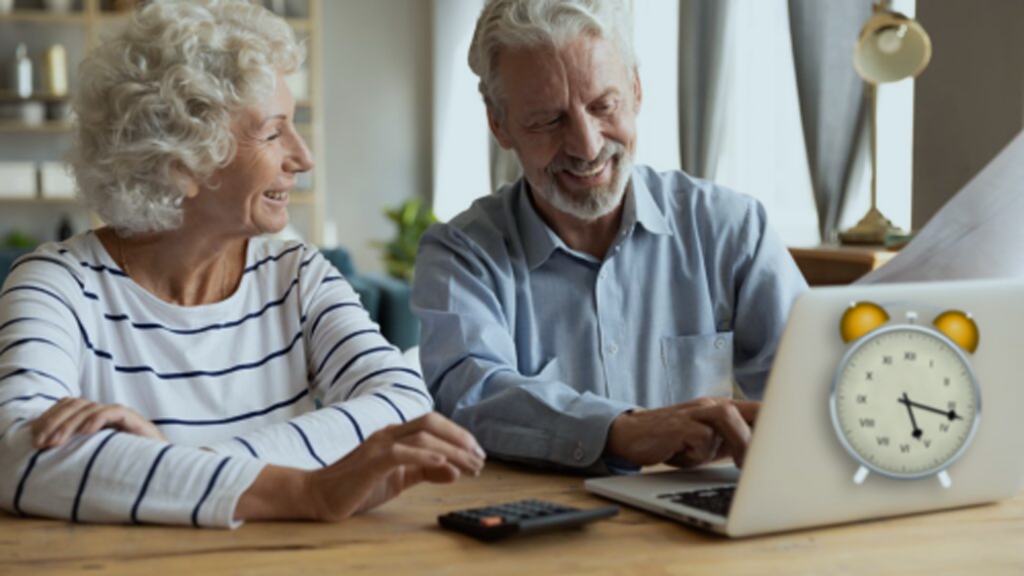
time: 5:17
